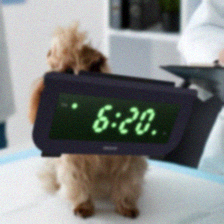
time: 6:20
